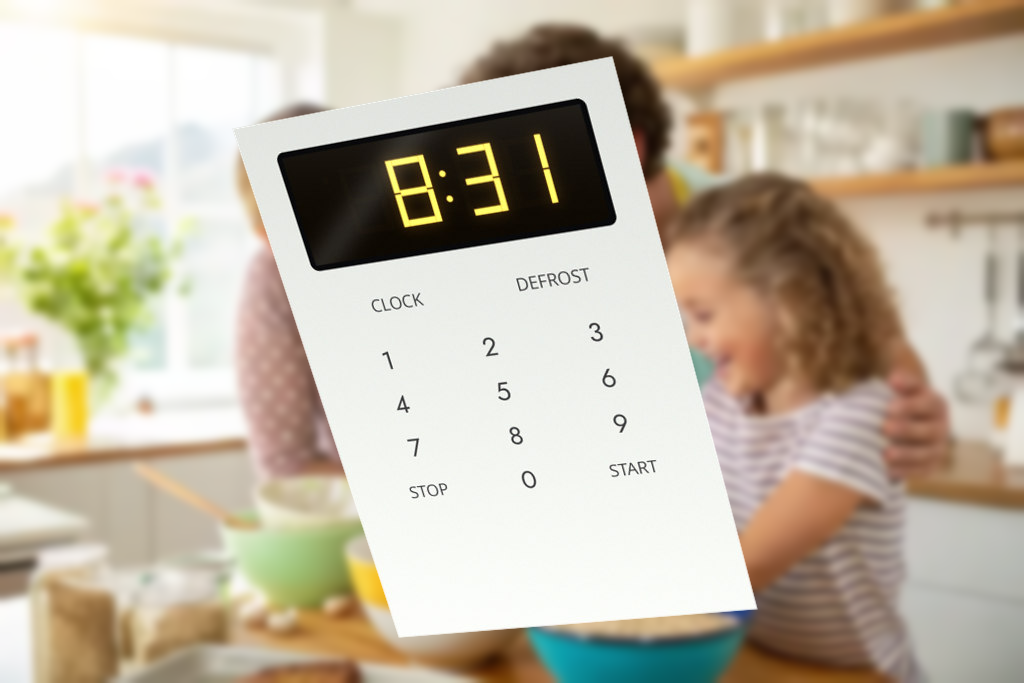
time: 8:31
